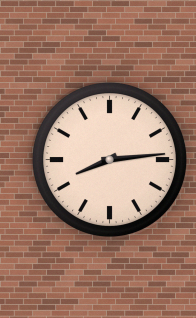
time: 8:14
